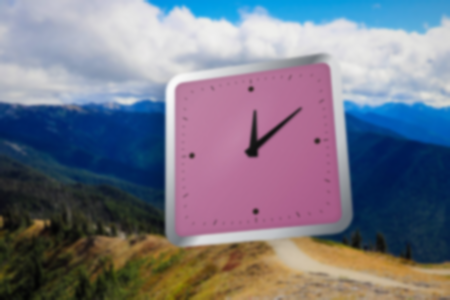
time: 12:09
